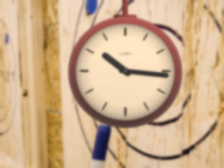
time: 10:16
